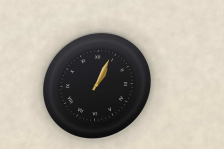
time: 1:04
